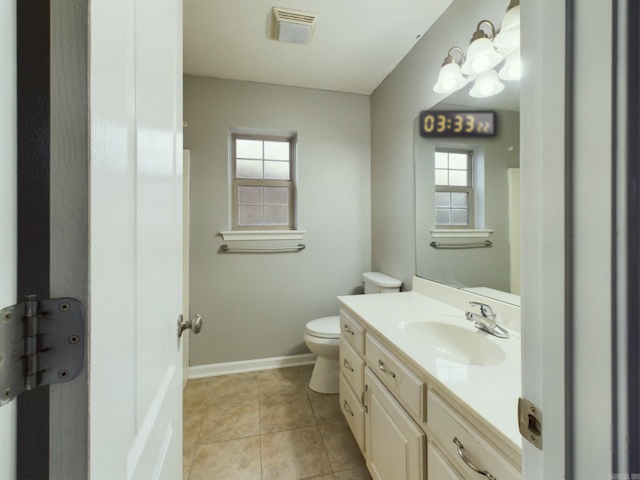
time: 3:33
